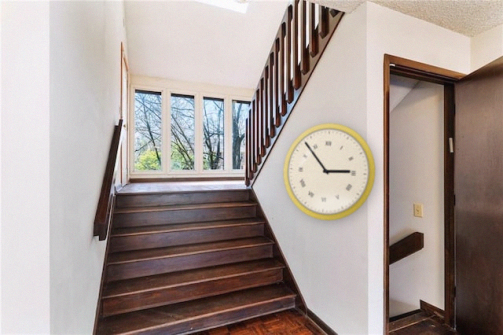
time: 2:53
